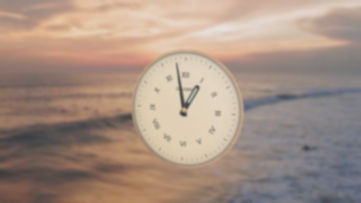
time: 12:58
